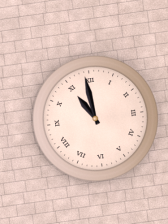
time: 10:59
